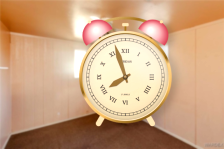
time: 7:57
